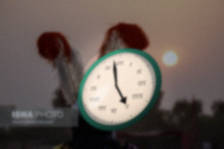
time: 4:58
